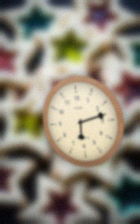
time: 6:13
